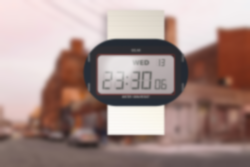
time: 23:30
